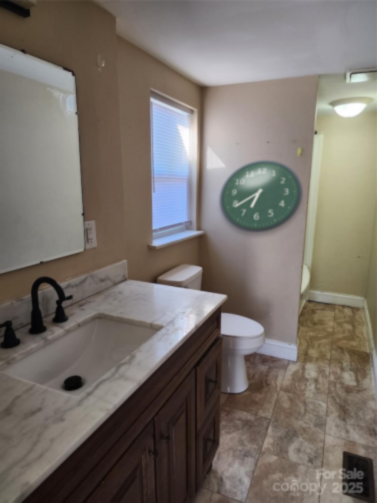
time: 6:39
